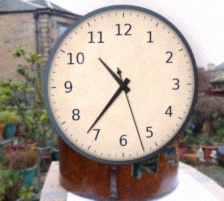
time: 10:36:27
